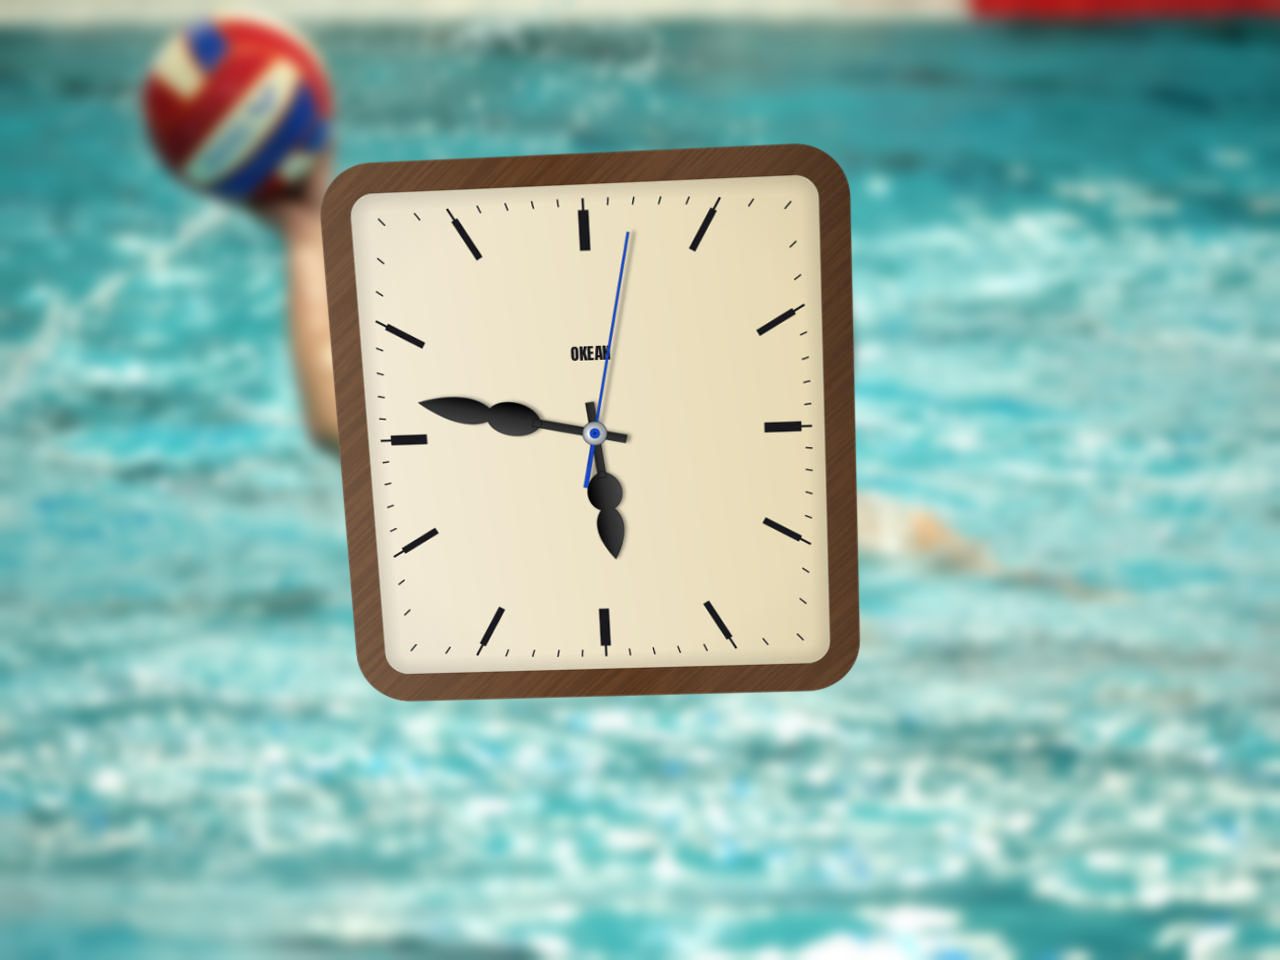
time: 5:47:02
